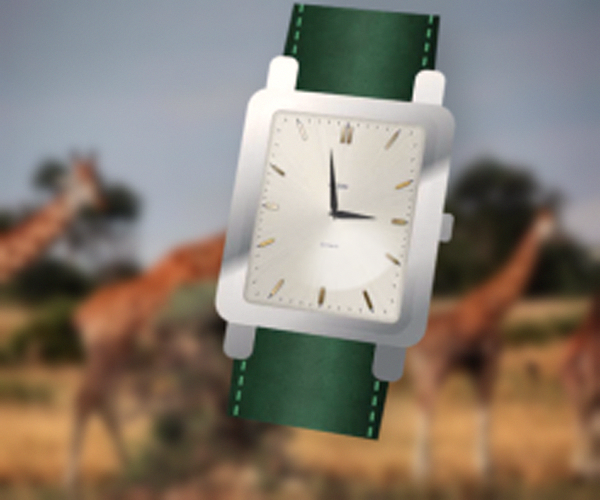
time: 2:58
